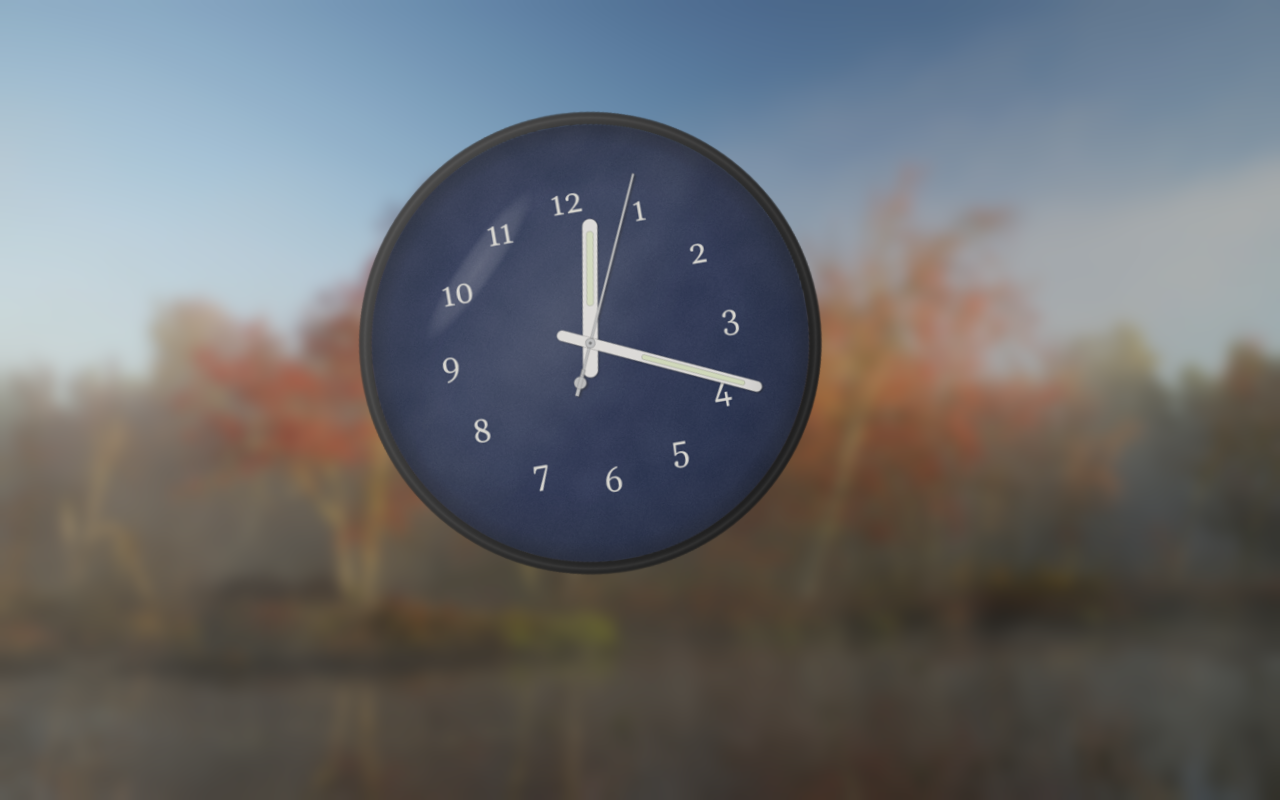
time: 12:19:04
